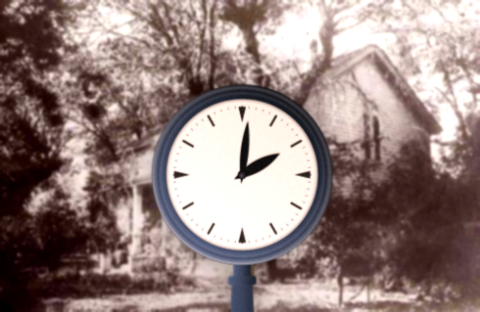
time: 2:01
